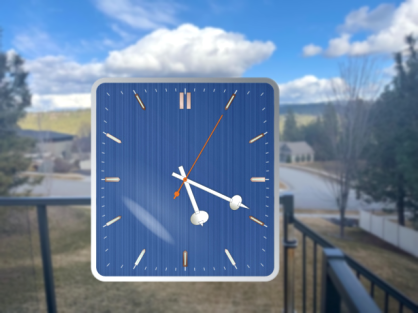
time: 5:19:05
